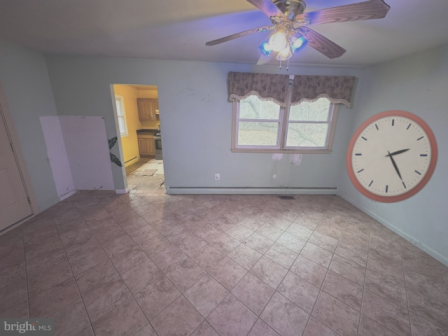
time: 2:25
